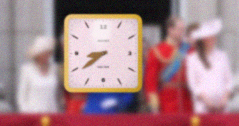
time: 8:39
